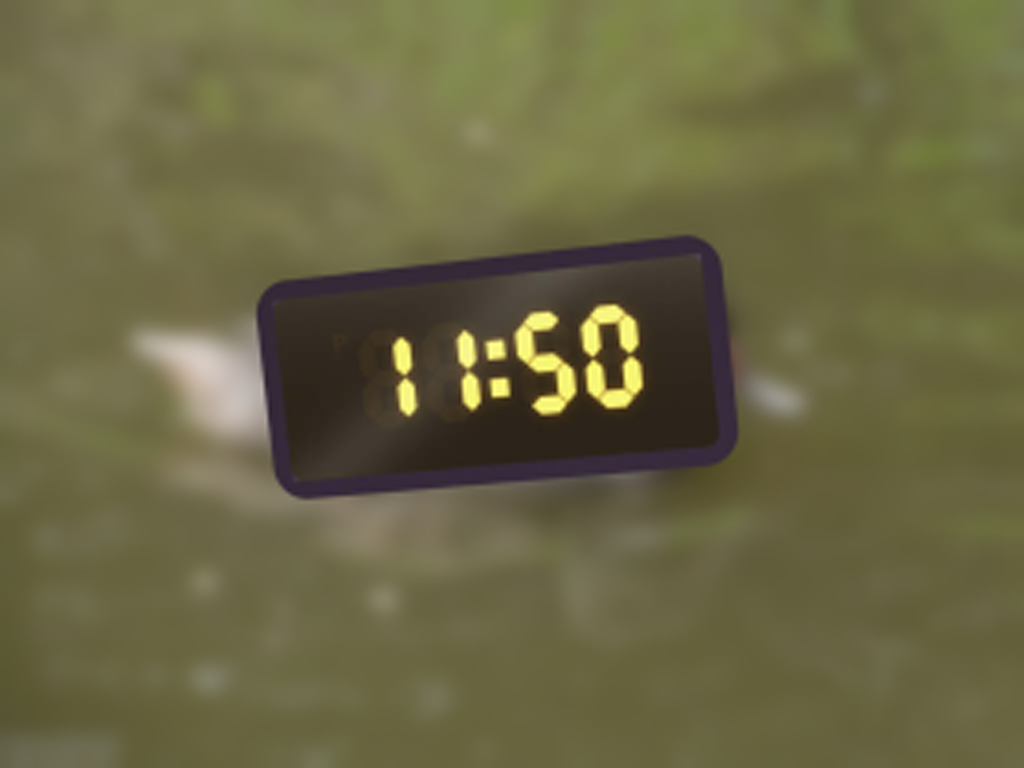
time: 11:50
